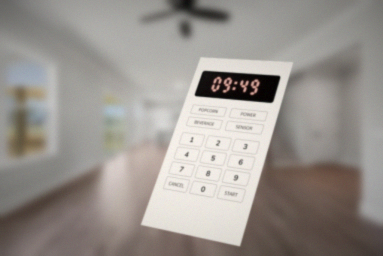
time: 9:49
